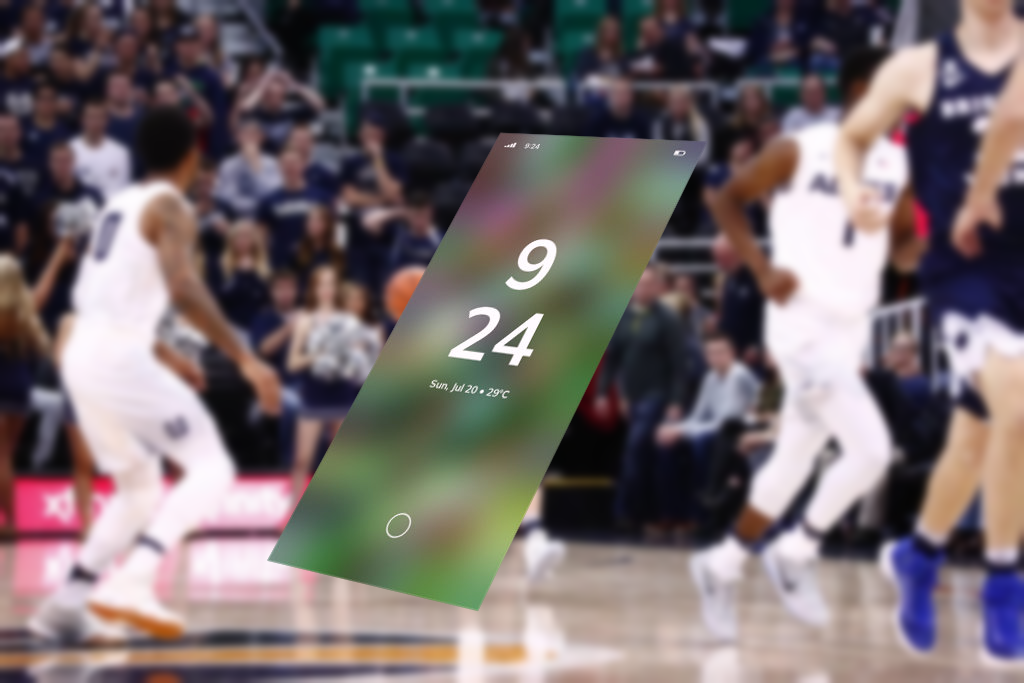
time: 9:24
